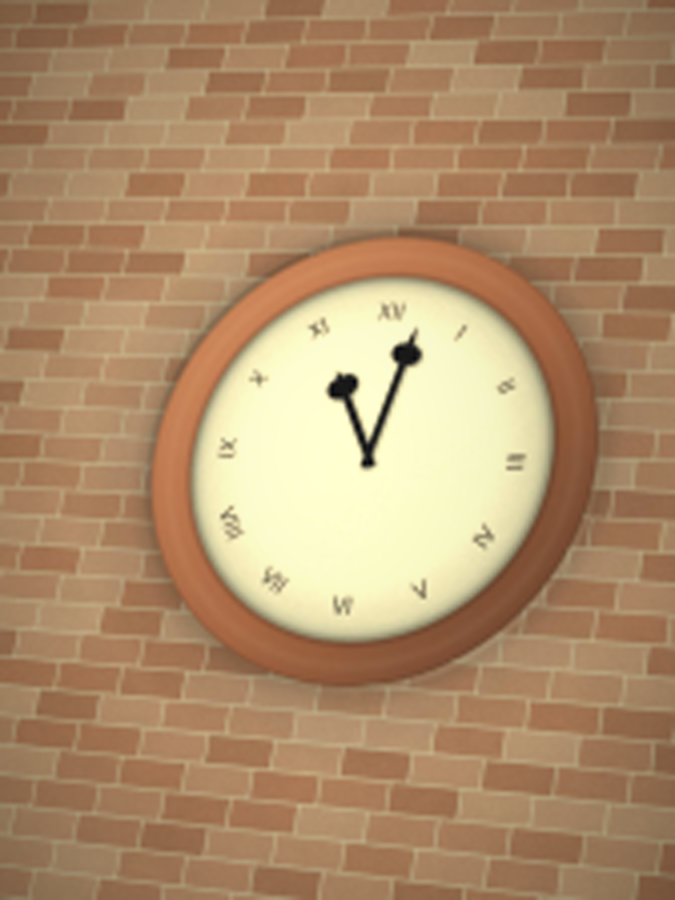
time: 11:02
